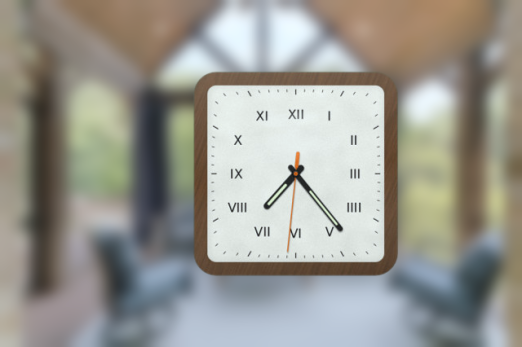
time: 7:23:31
